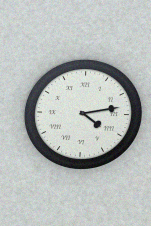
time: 4:13
